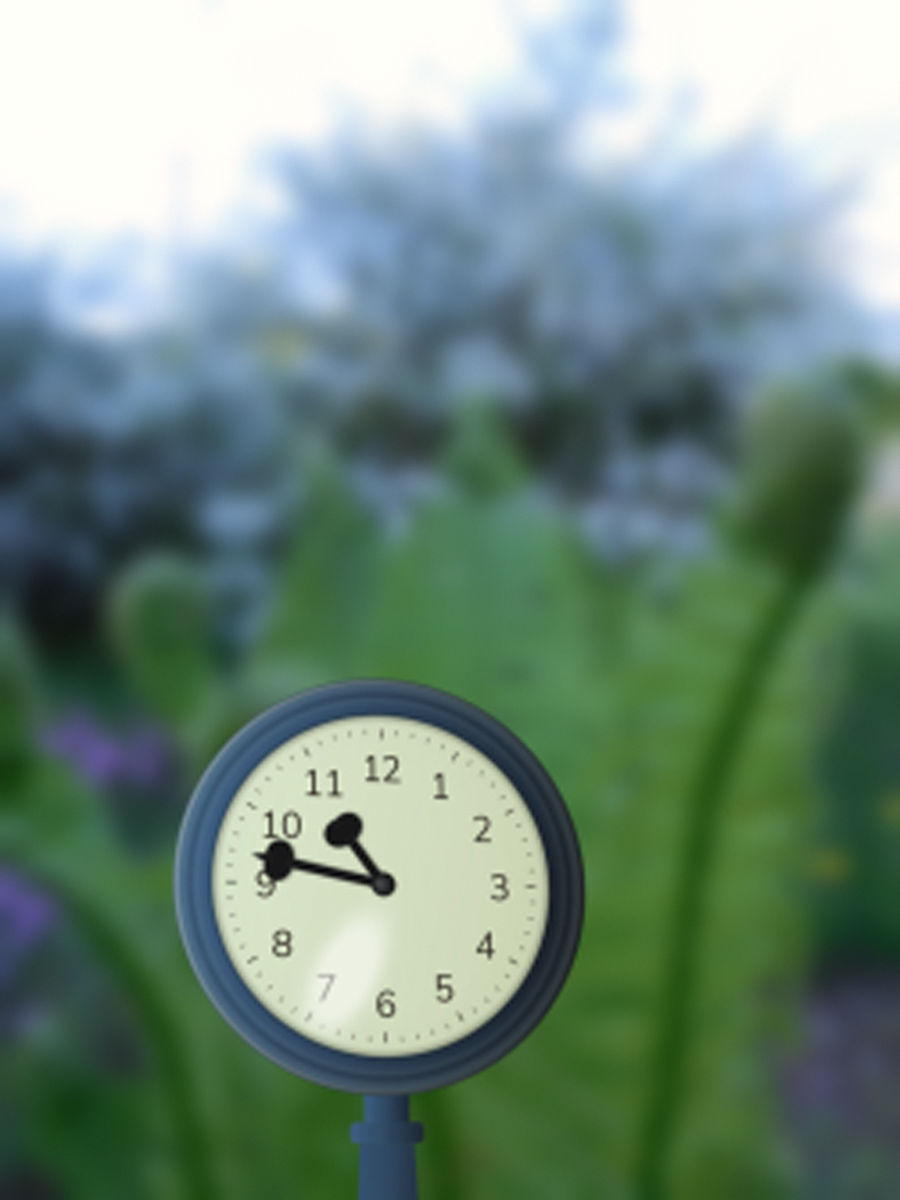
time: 10:47
